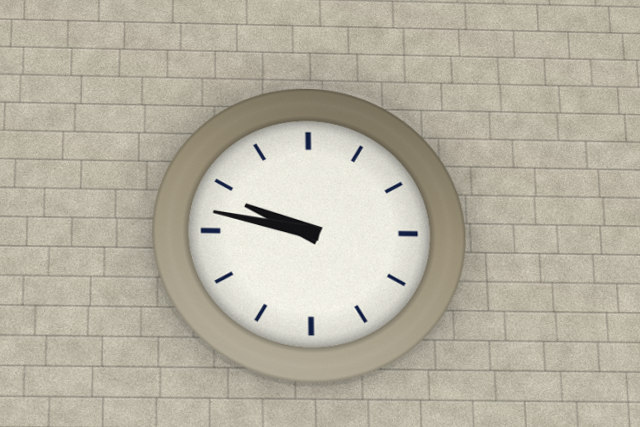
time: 9:47
